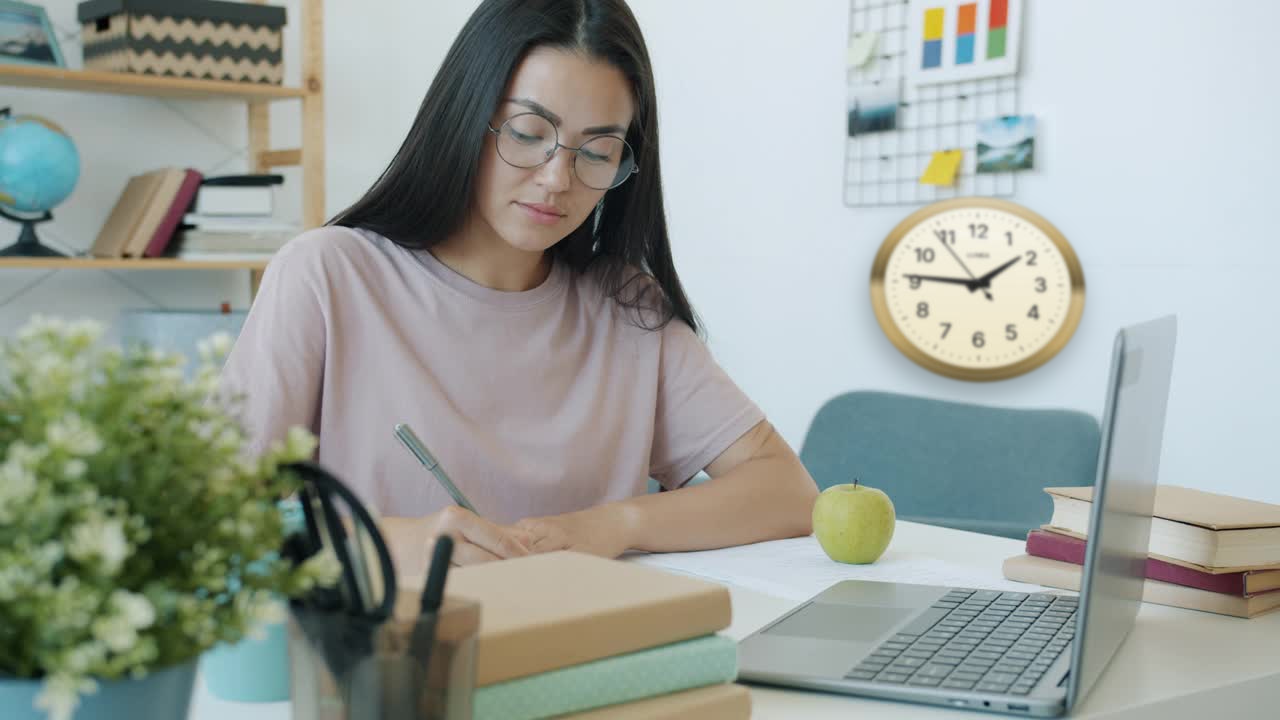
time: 1:45:54
